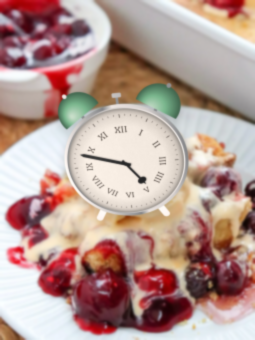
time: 4:48
